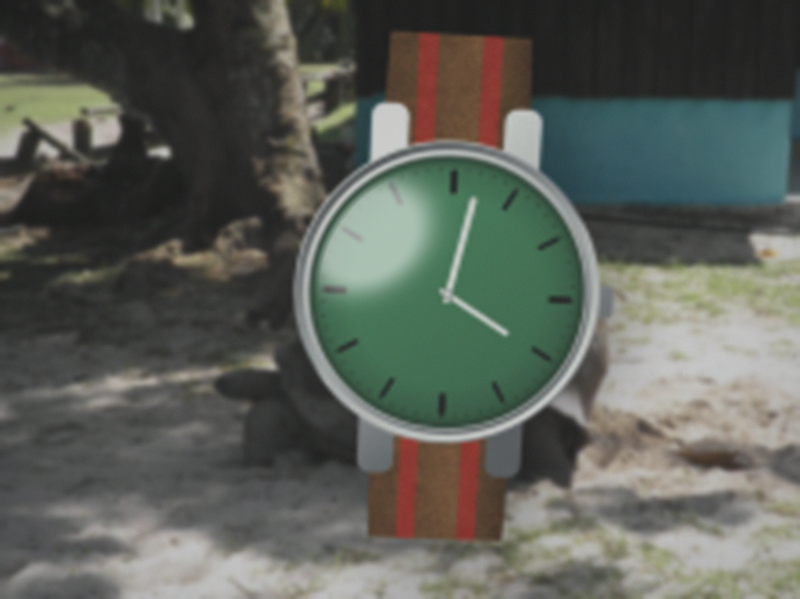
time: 4:02
